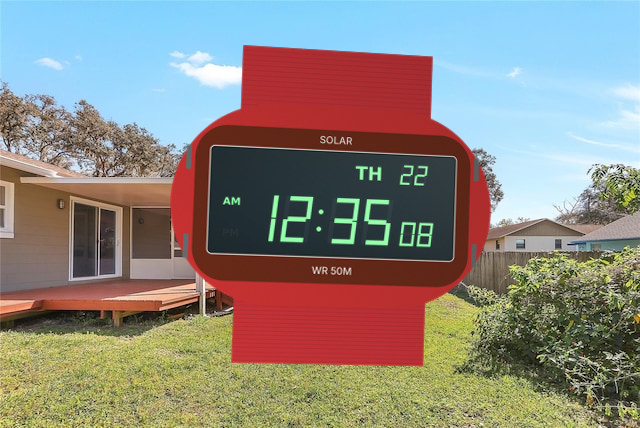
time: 12:35:08
